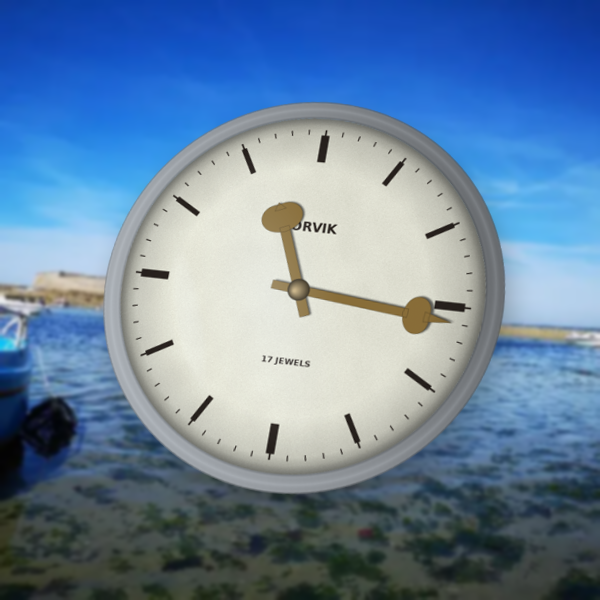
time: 11:16
